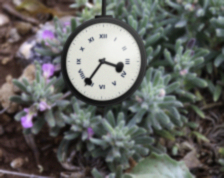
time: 3:36
